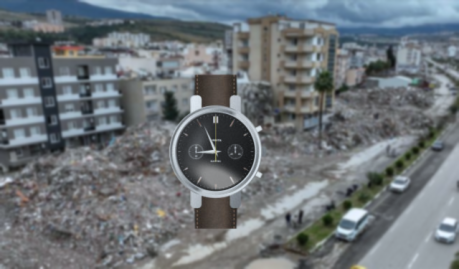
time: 8:56
